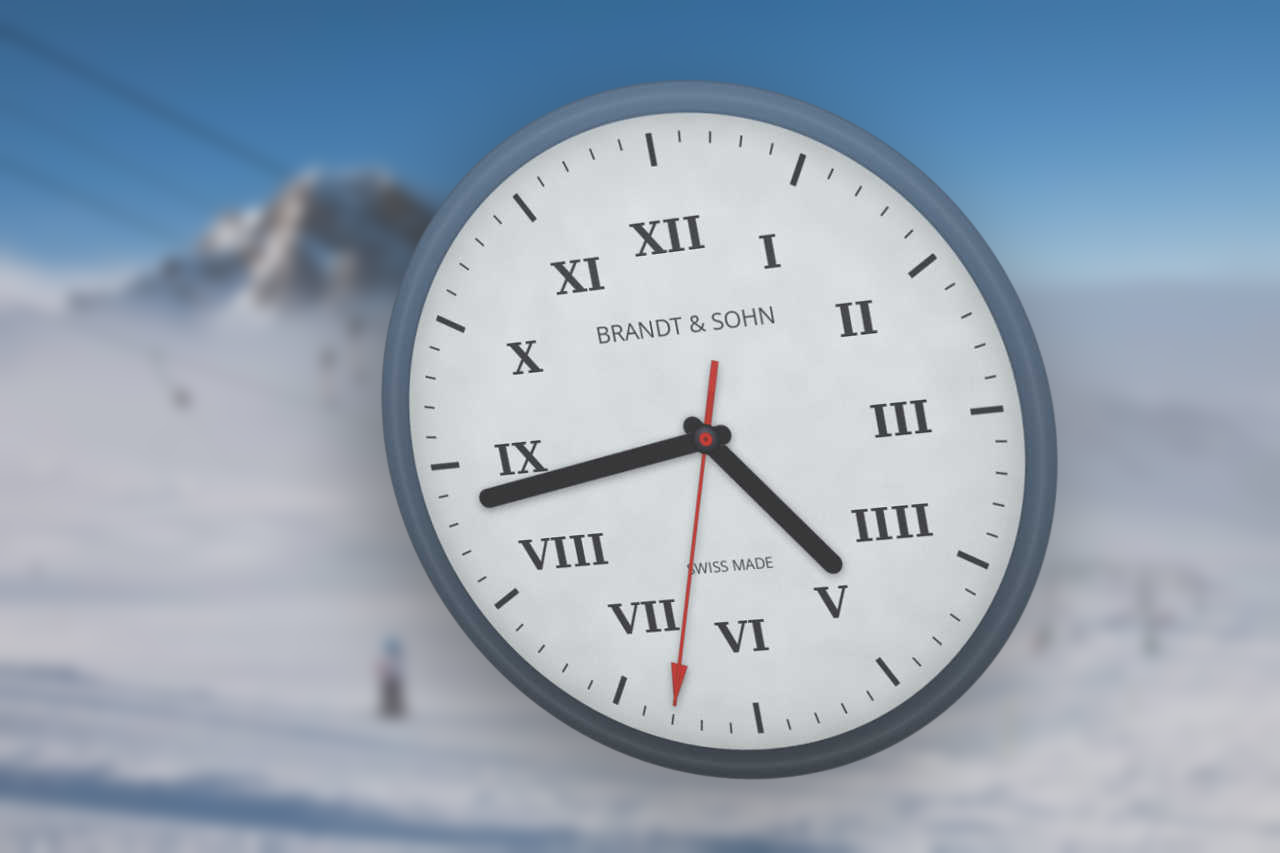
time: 4:43:33
